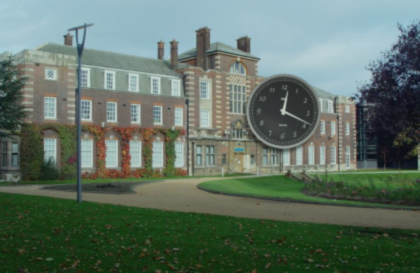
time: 12:19
